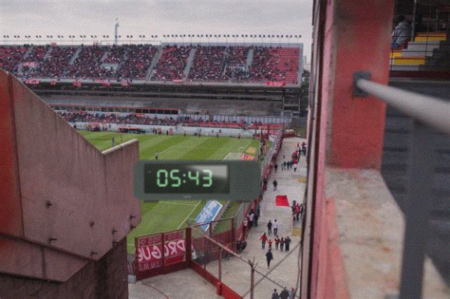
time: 5:43
